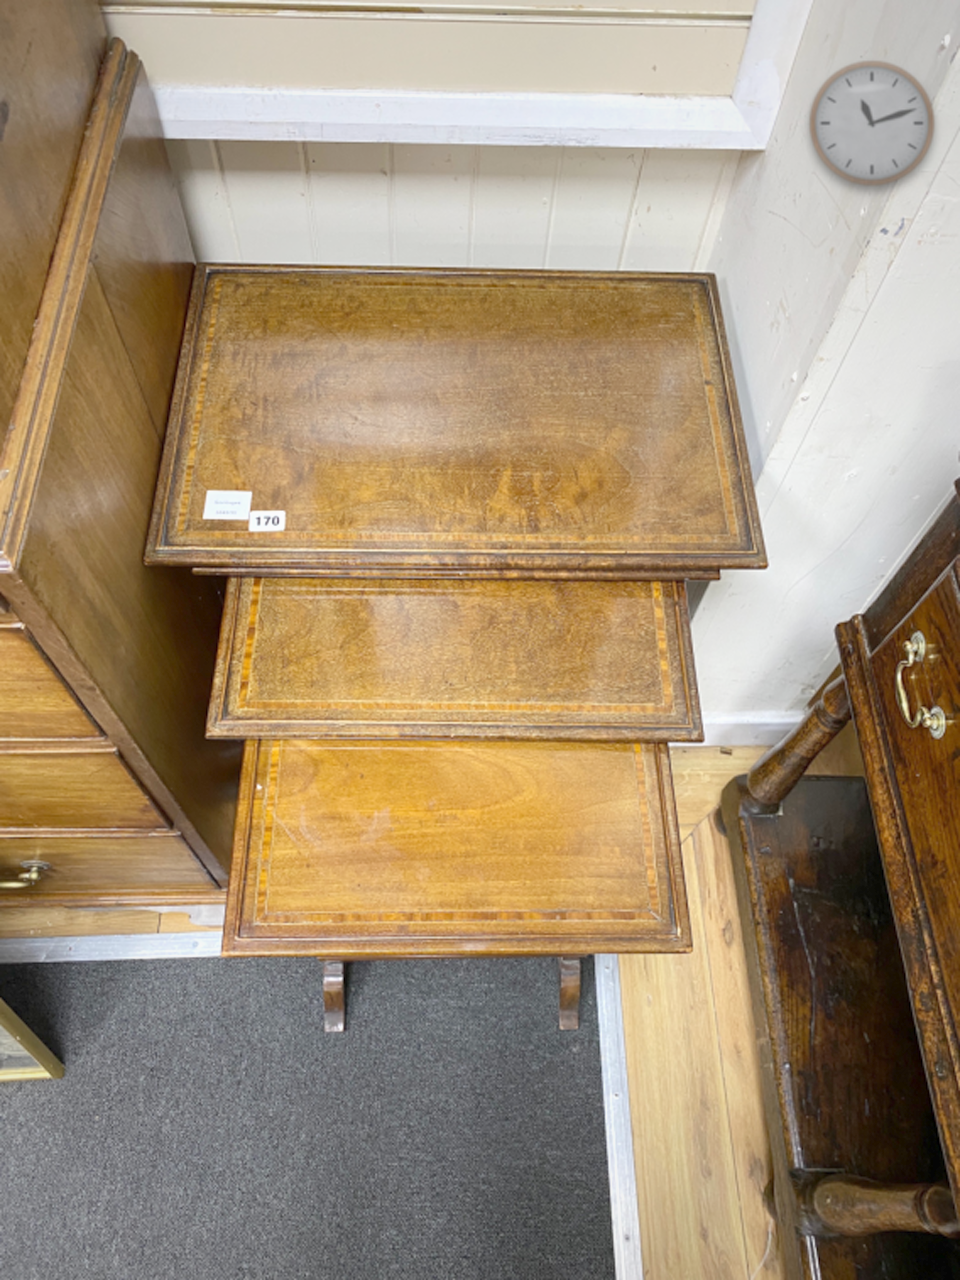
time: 11:12
